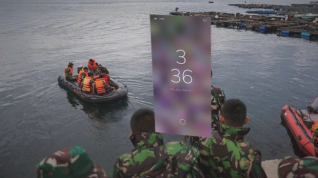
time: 3:36
